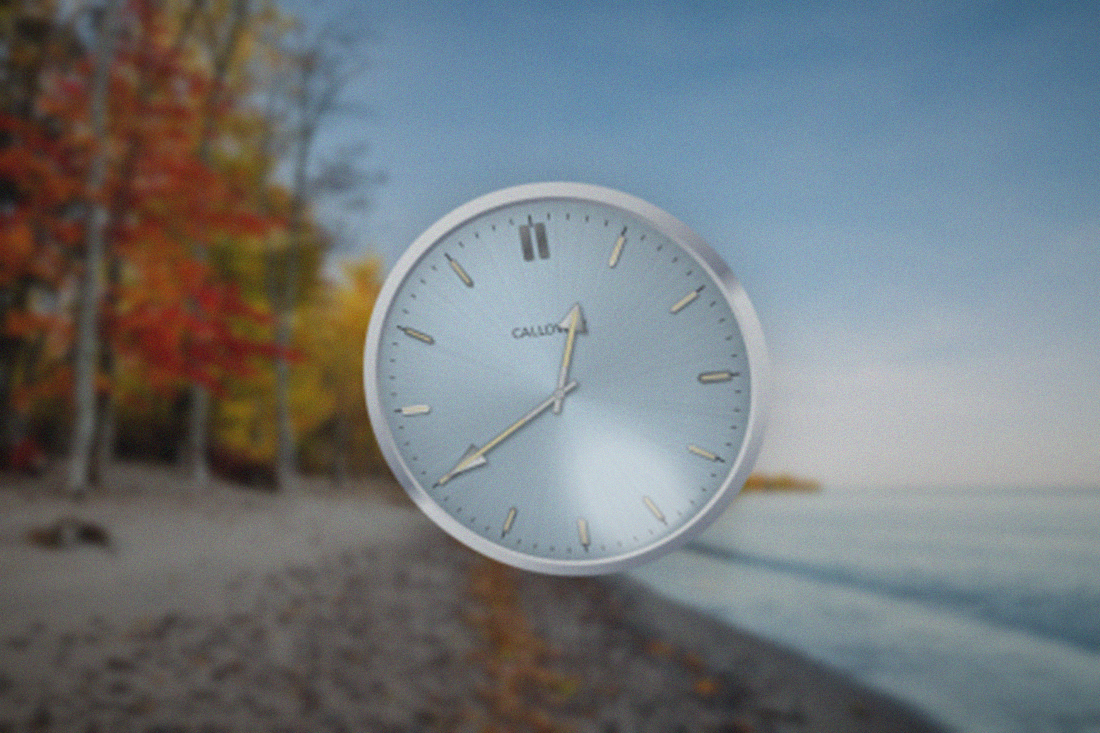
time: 12:40
